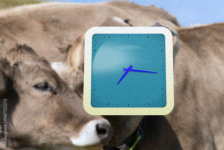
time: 7:16
